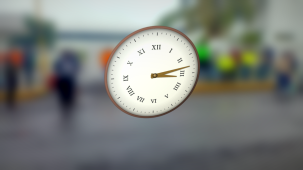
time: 3:13
